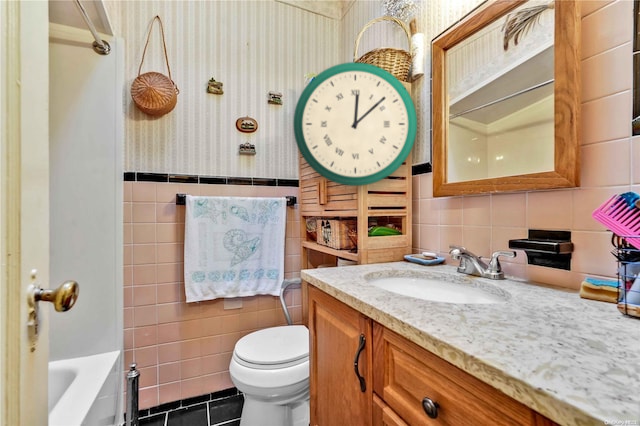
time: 12:08
